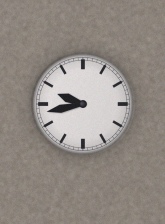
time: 9:43
